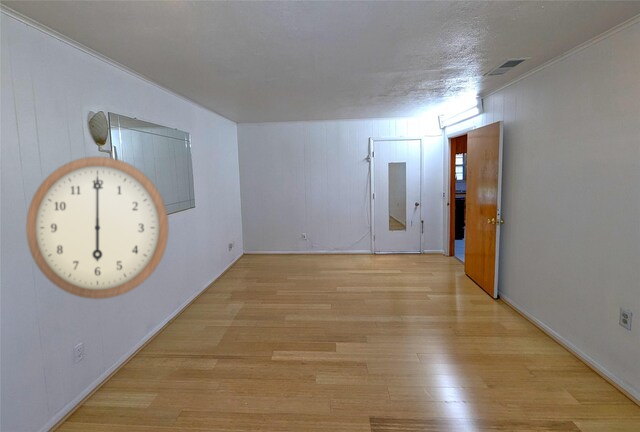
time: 6:00
